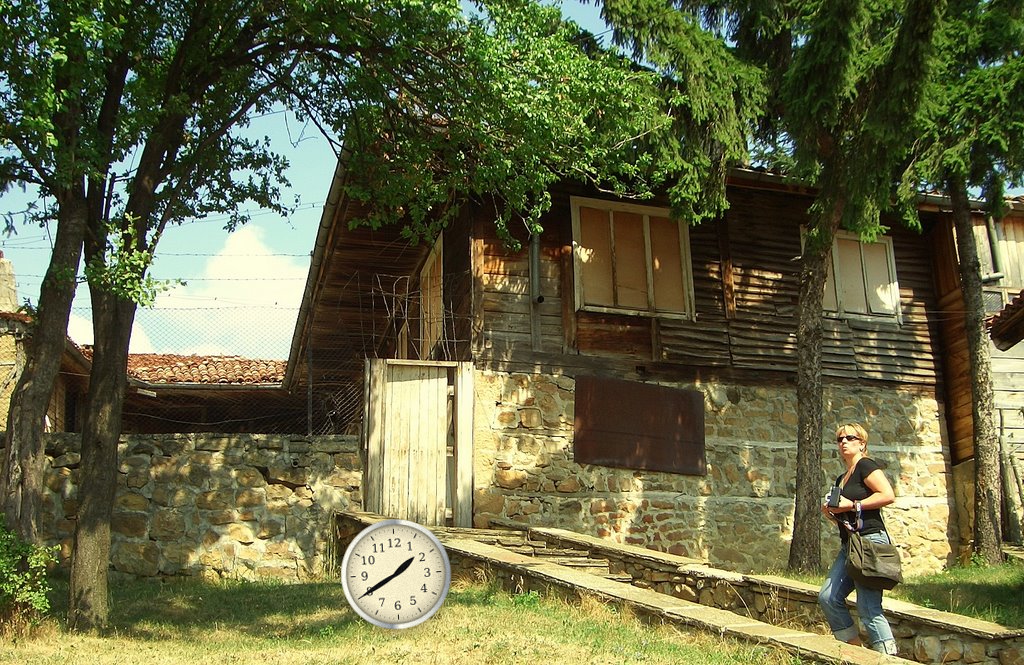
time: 1:40
